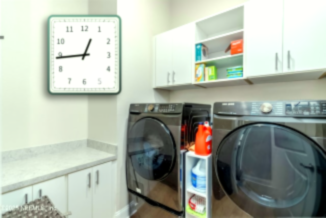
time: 12:44
